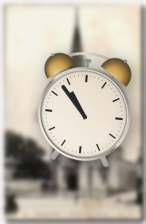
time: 10:53
